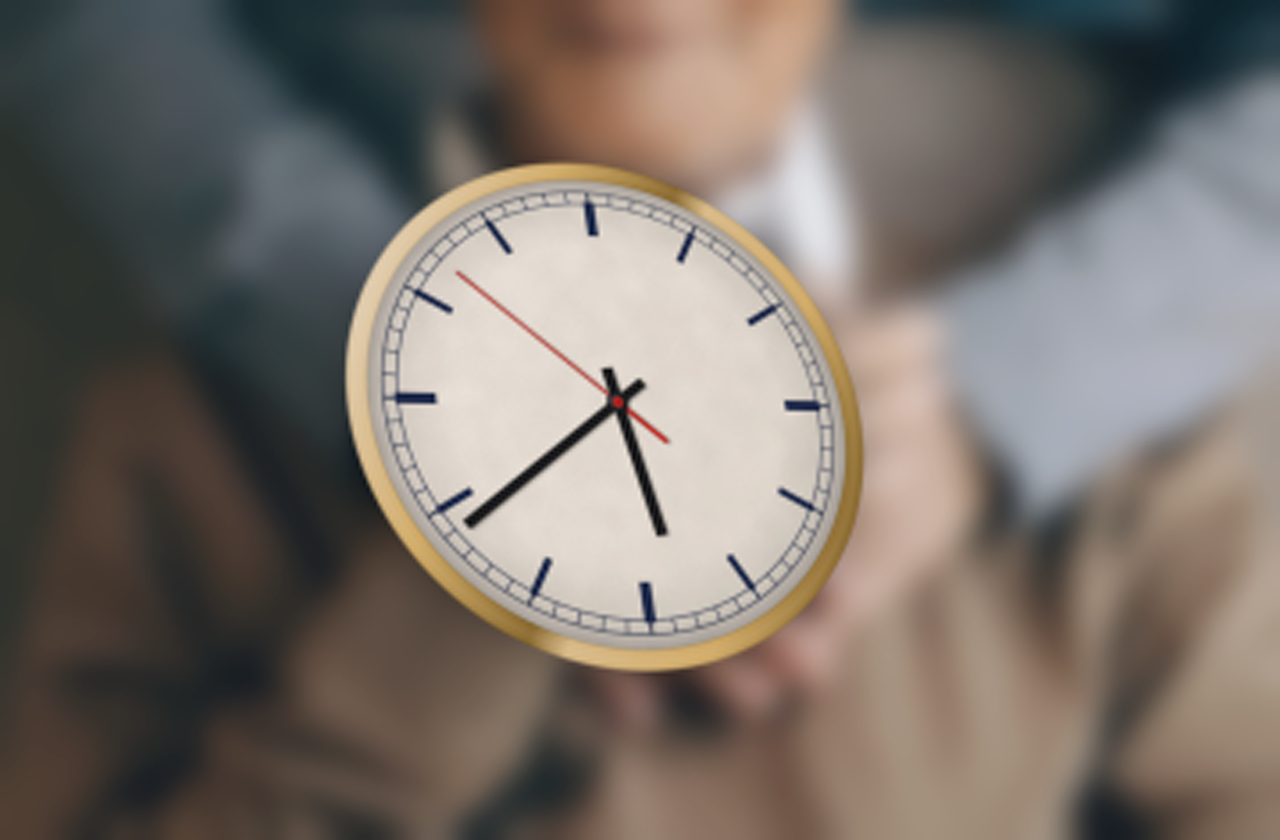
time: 5:38:52
